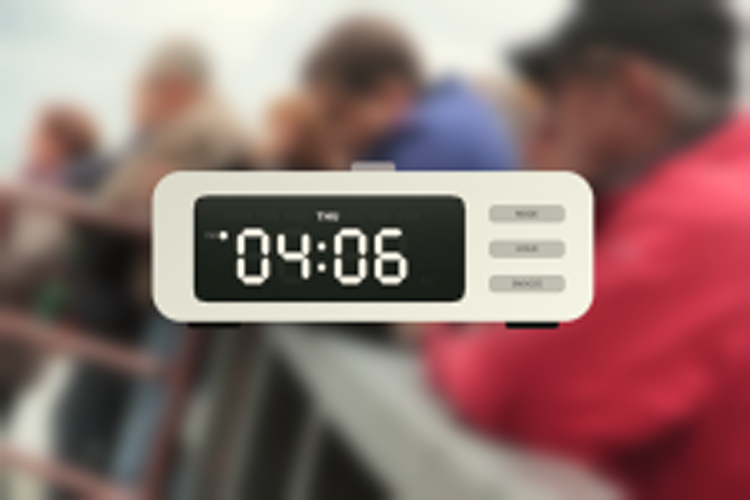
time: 4:06
